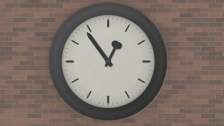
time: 12:54
